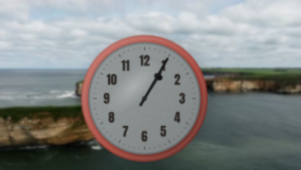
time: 1:05
